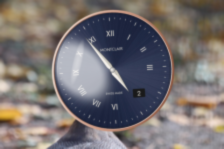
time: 4:54
